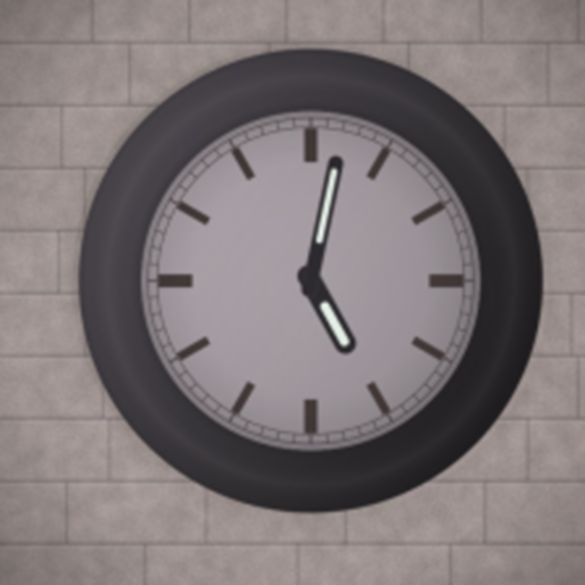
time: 5:02
